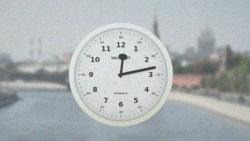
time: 12:13
